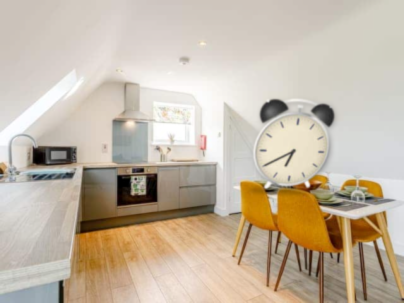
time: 6:40
